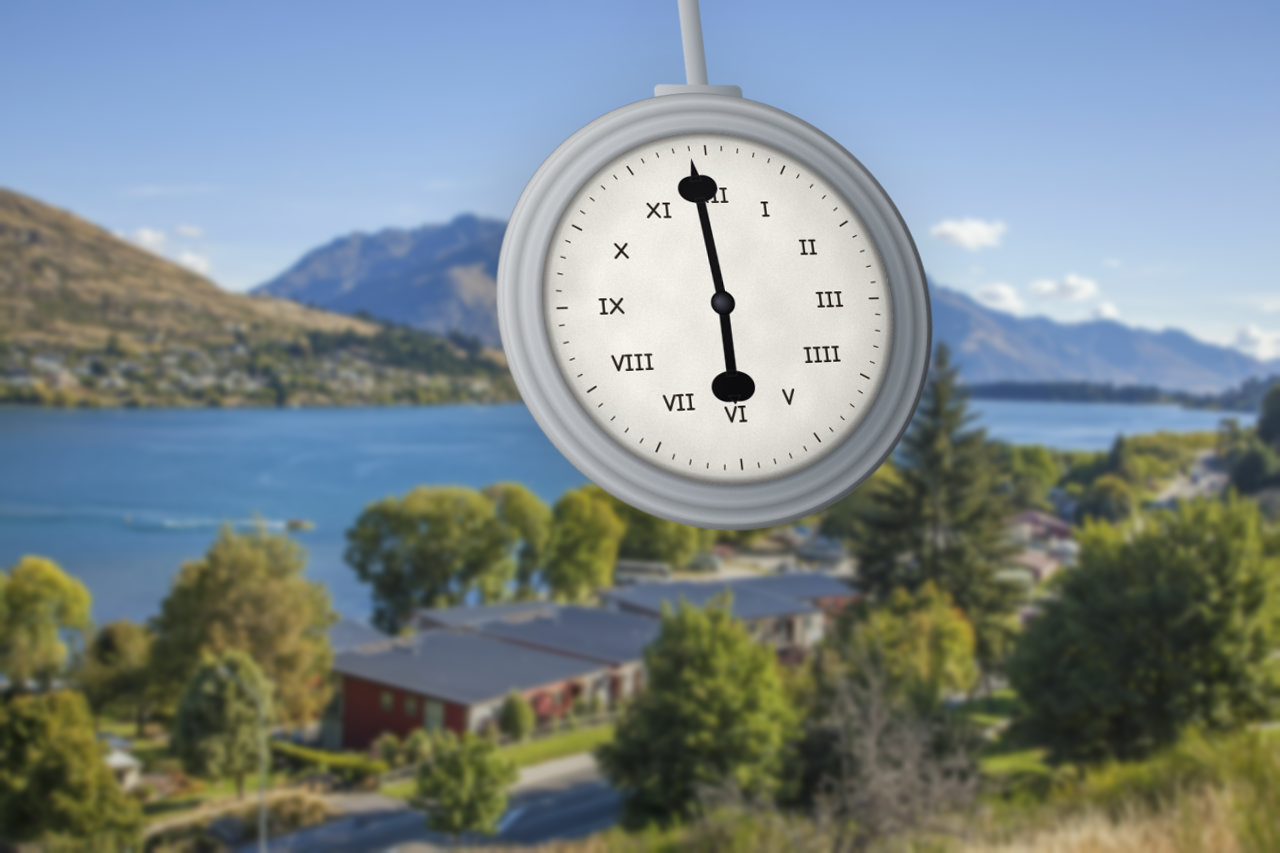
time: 5:59
